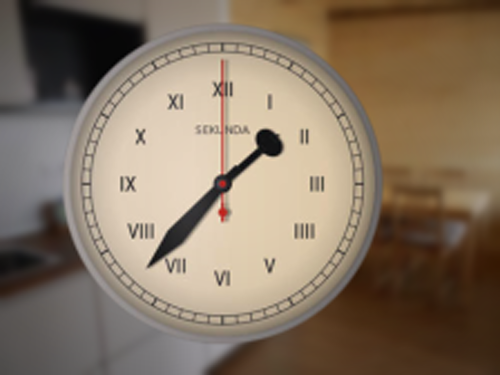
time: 1:37:00
